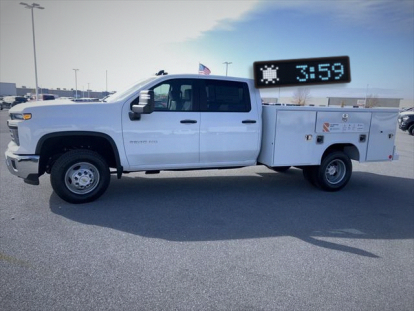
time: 3:59
